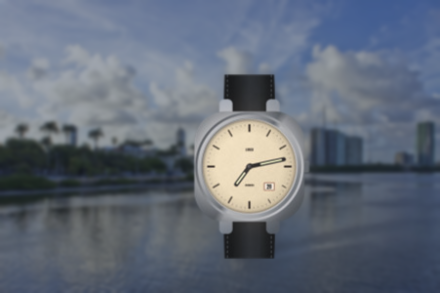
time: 7:13
